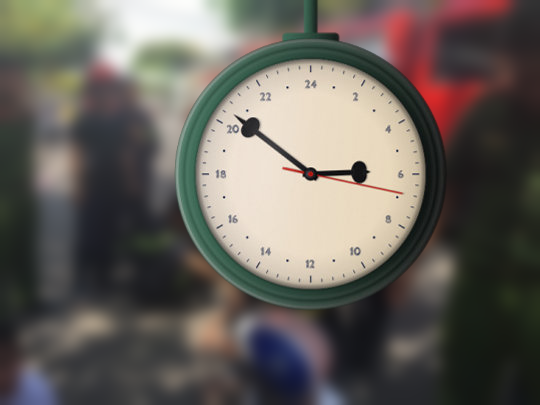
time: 5:51:17
